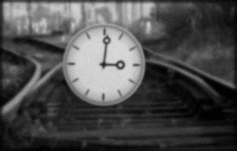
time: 3:01
